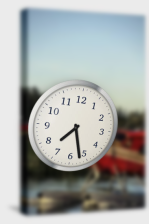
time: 7:27
